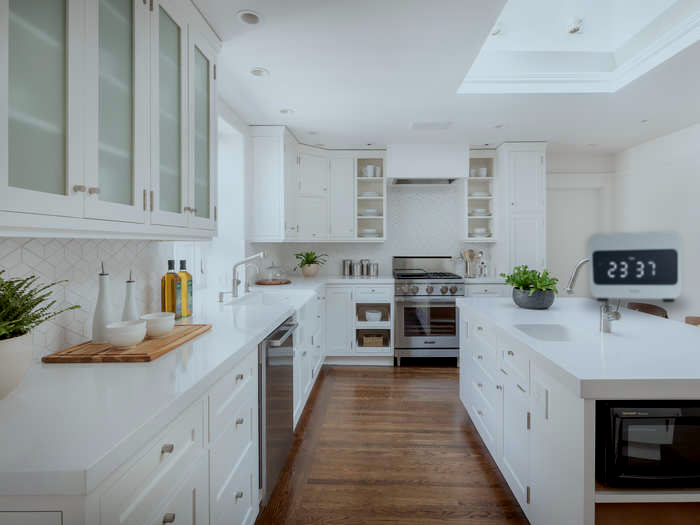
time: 23:37
